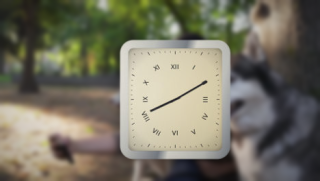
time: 8:10
